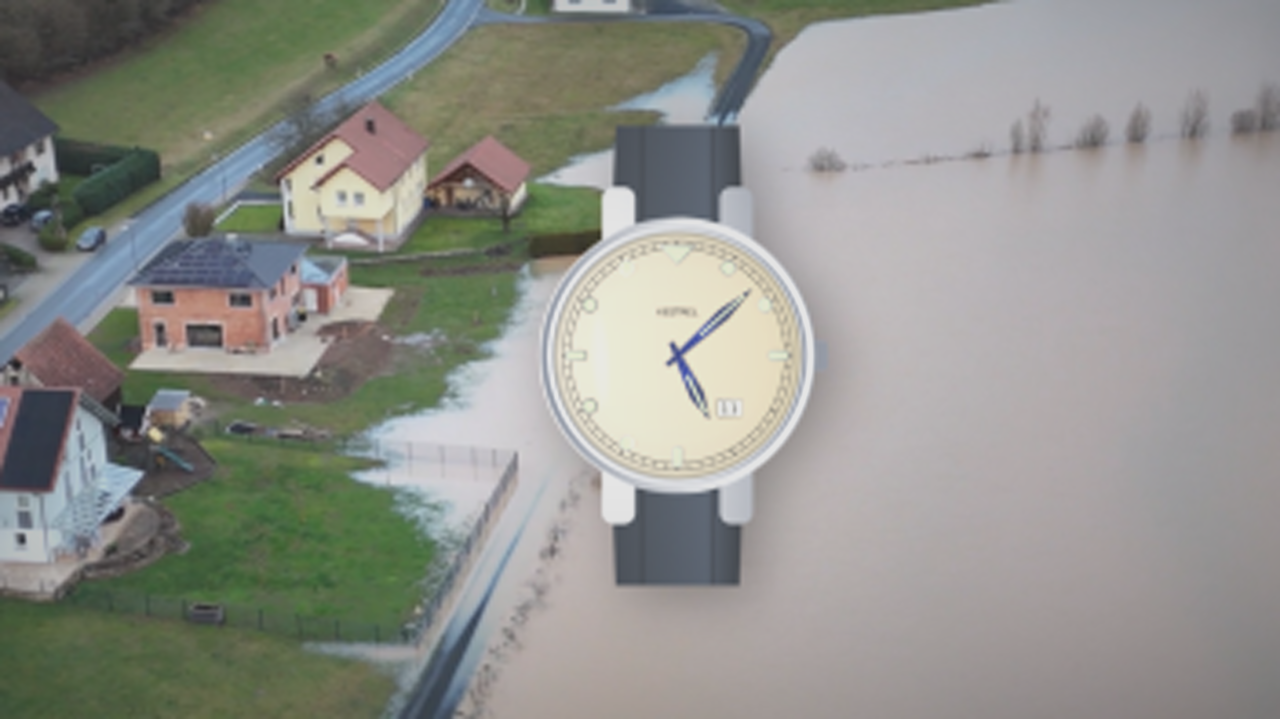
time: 5:08
